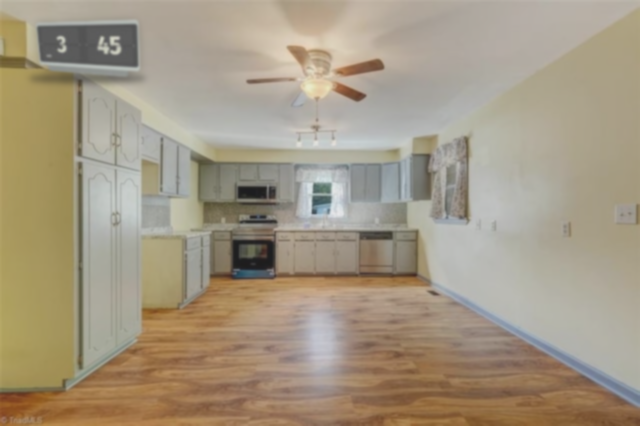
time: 3:45
